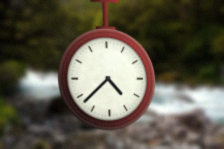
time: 4:38
